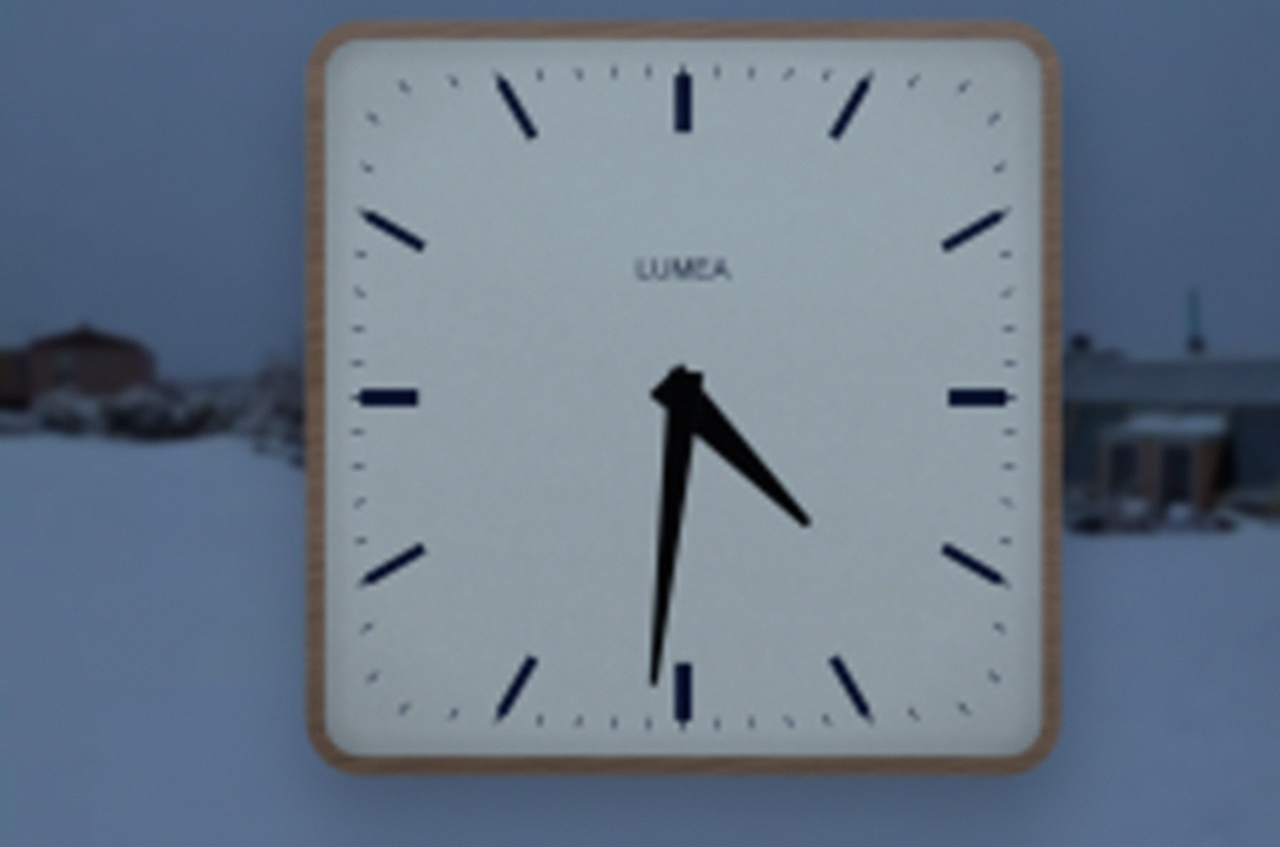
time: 4:31
